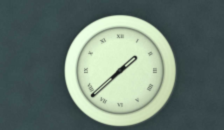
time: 1:38
